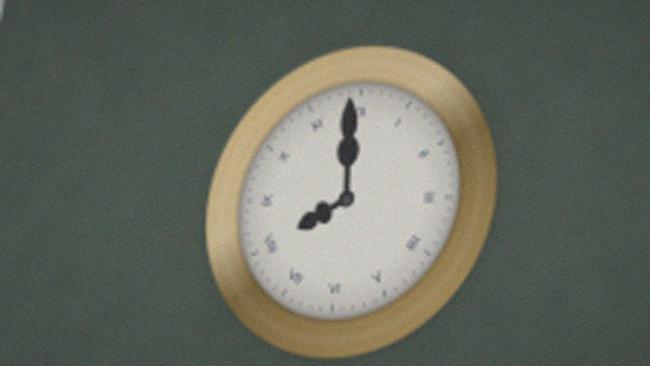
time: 7:59
